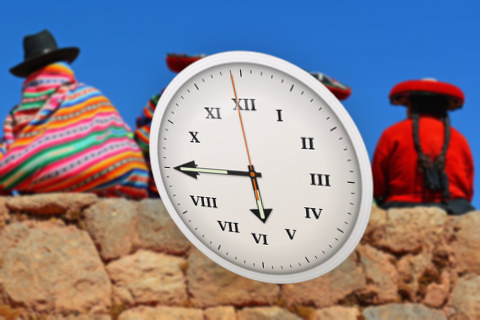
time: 5:44:59
